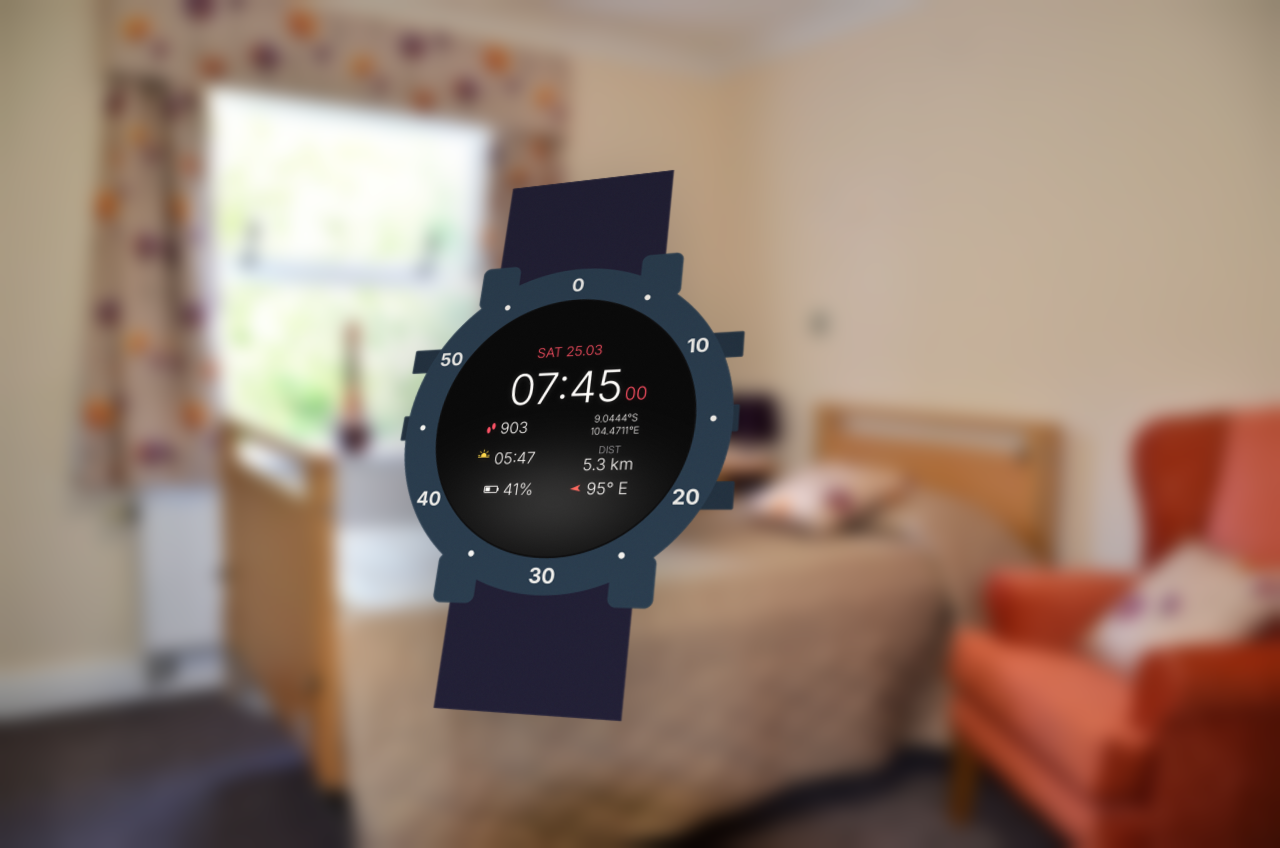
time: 7:45:00
